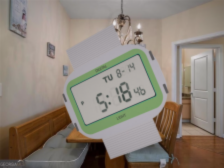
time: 5:18:46
